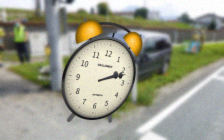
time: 2:12
